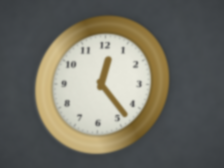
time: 12:23
